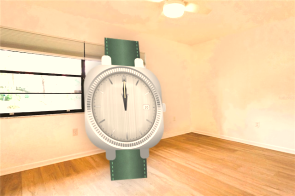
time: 12:00
